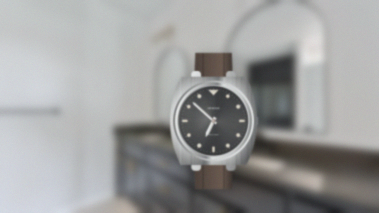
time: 6:52
